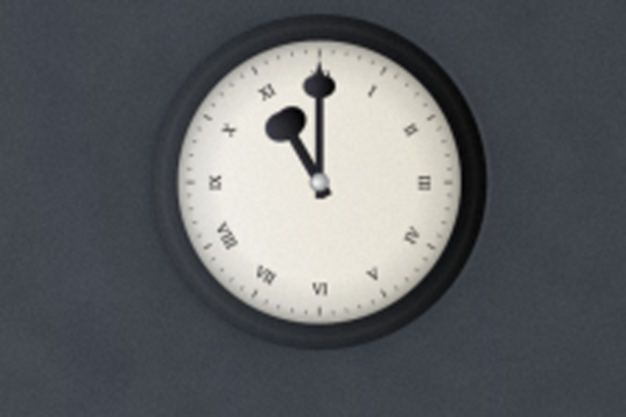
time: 11:00
